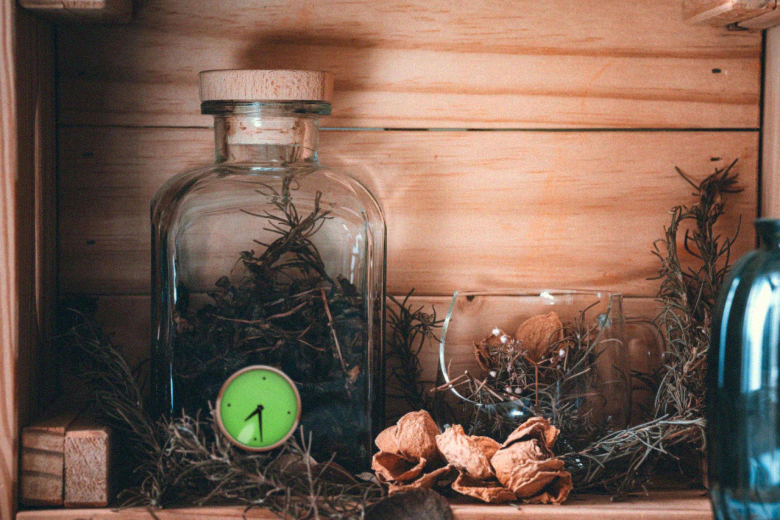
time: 7:28
